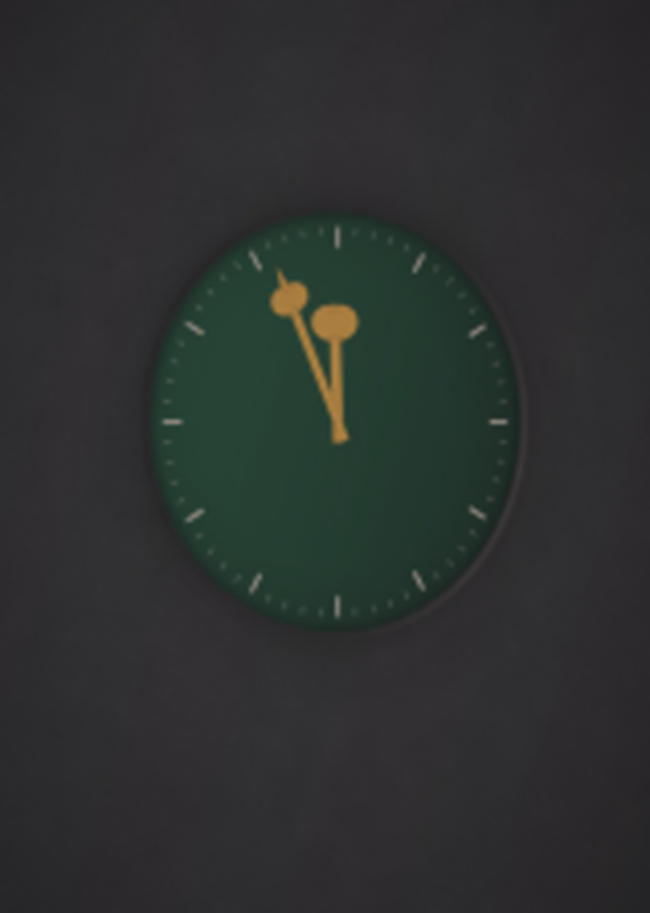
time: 11:56
